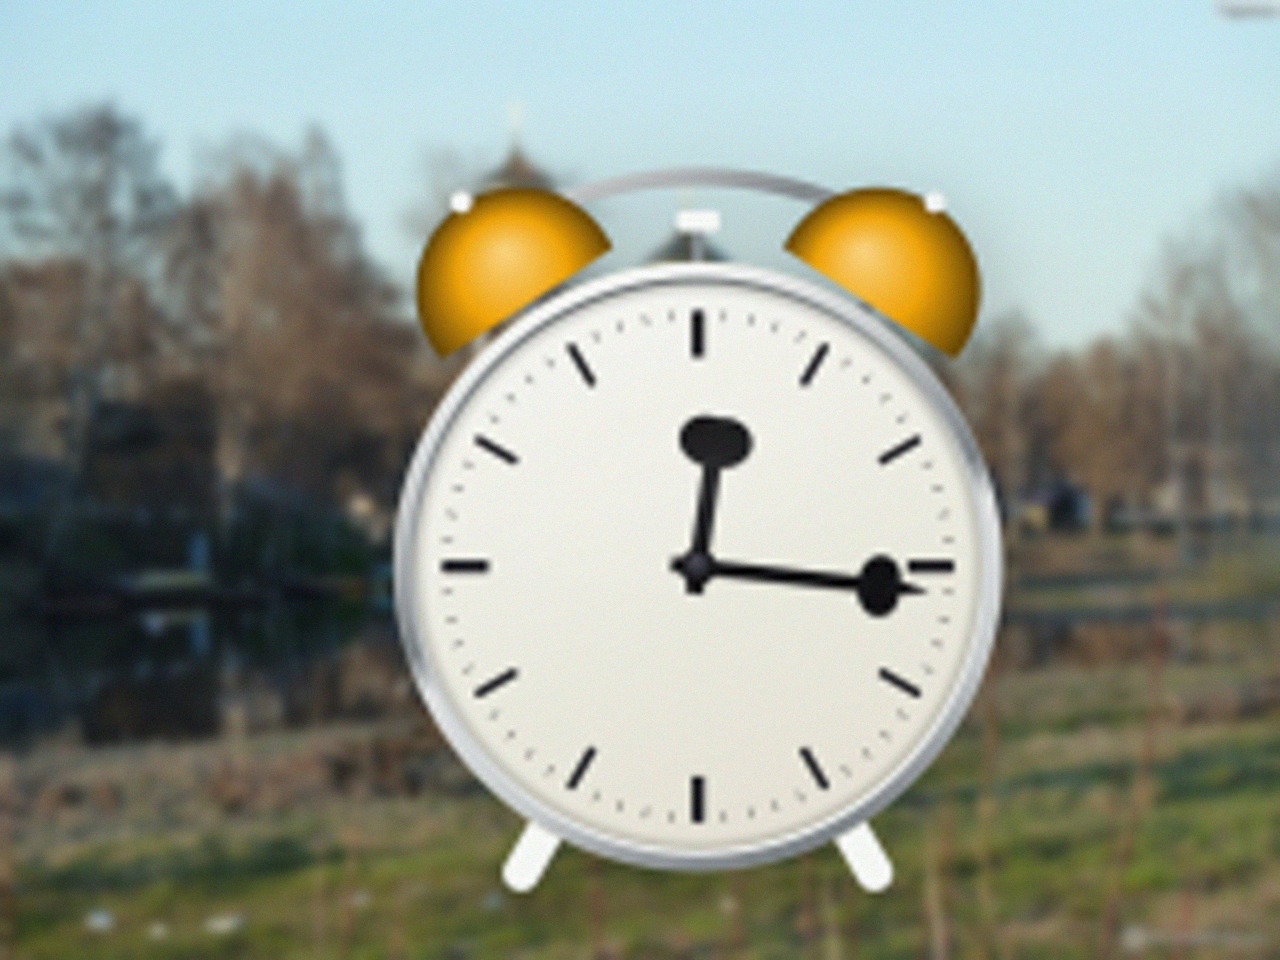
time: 12:16
